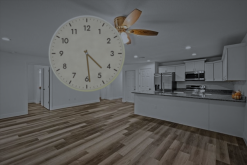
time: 4:29
